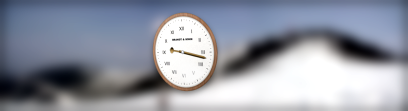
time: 9:17
